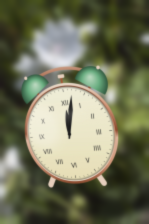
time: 12:02
